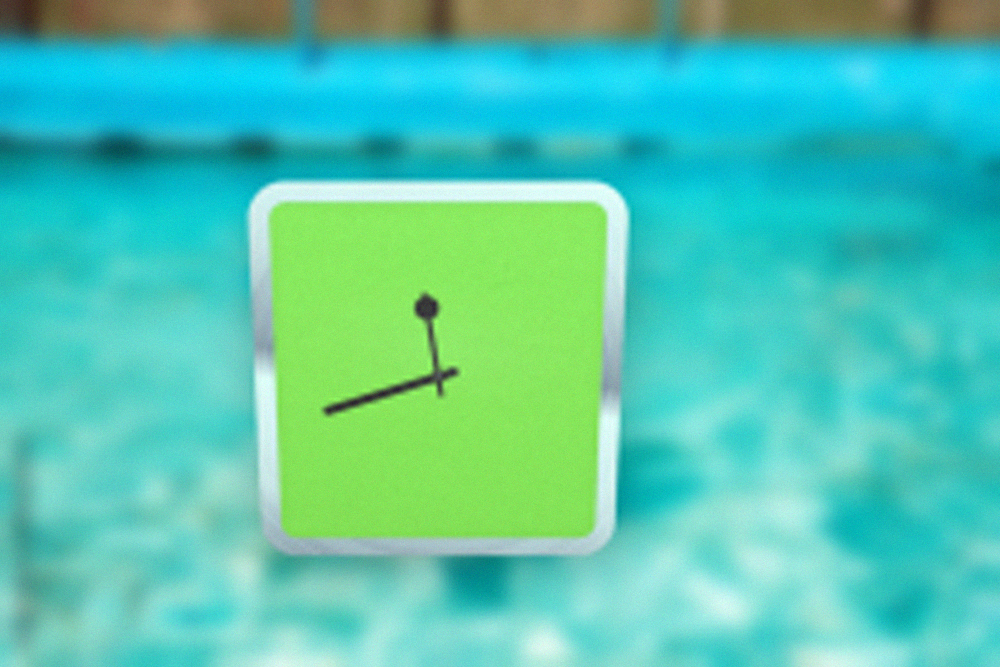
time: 11:42
